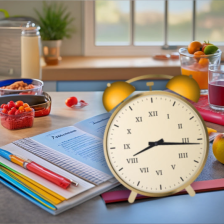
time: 8:16
